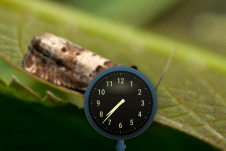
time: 7:37
